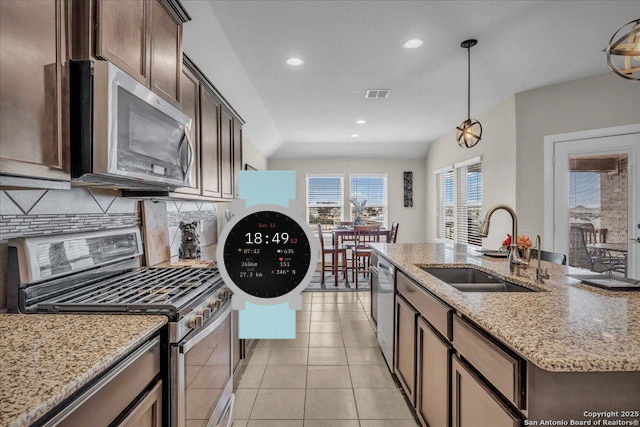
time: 18:49
